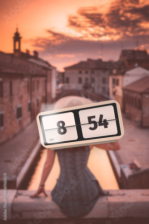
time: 8:54
